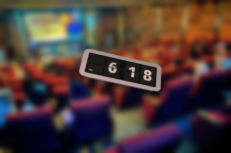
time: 6:18
